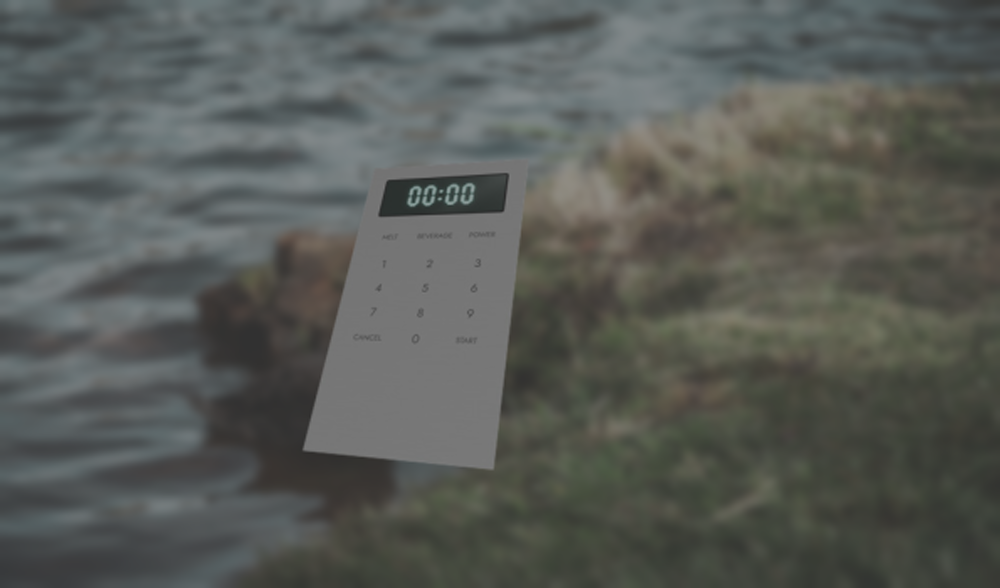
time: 0:00
